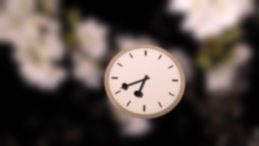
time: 6:41
